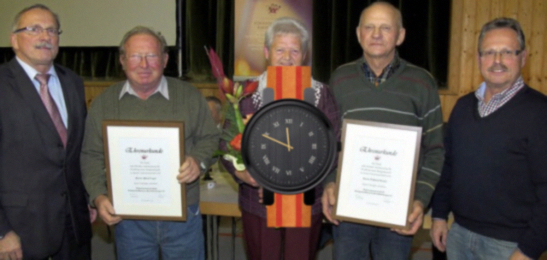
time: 11:49
